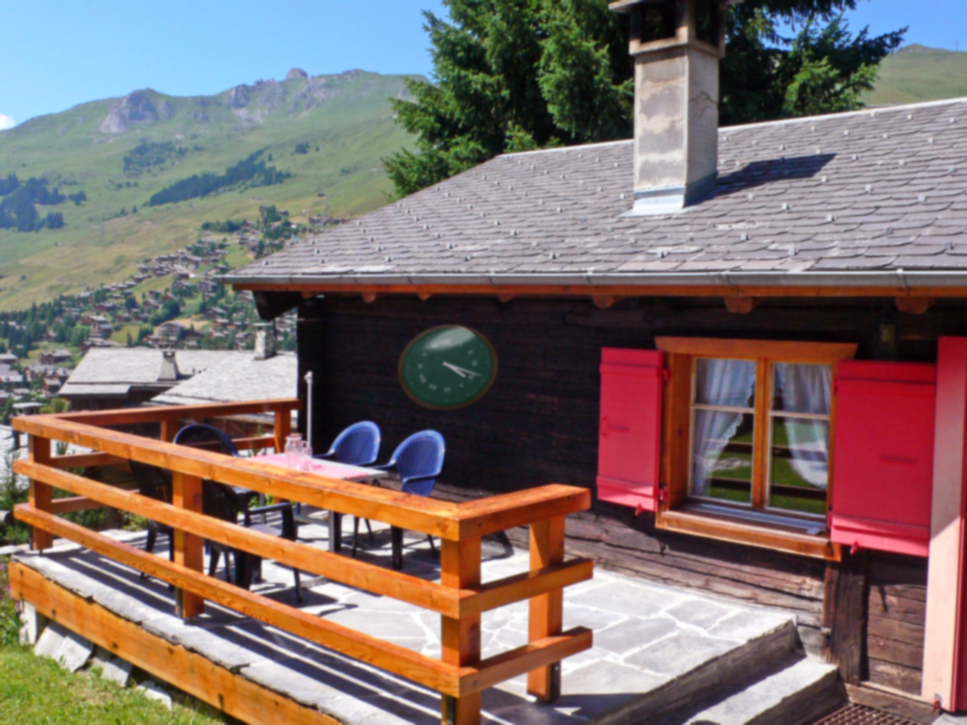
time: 4:19
